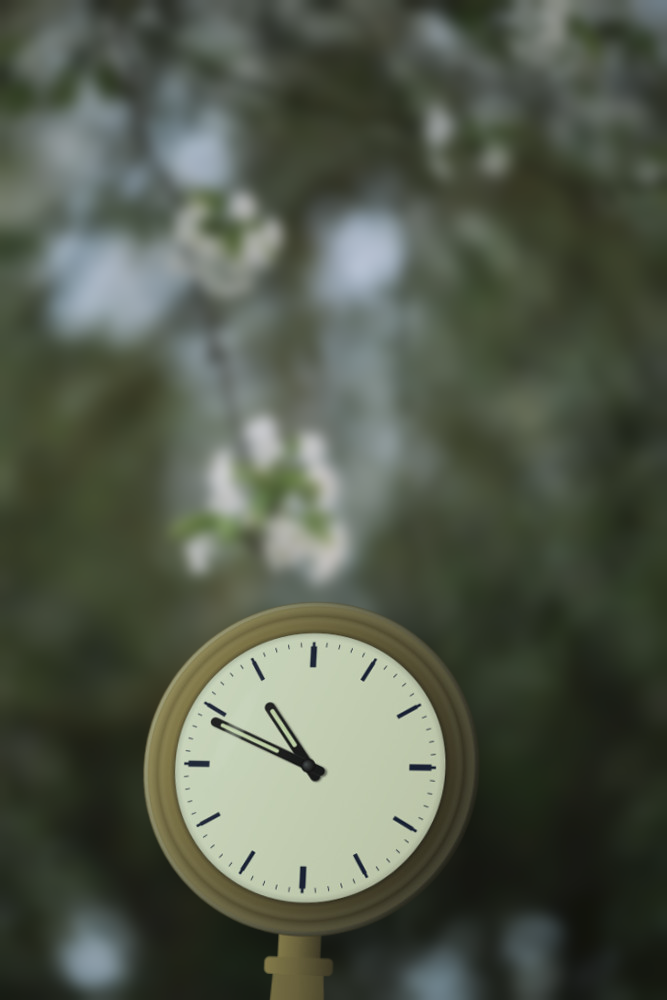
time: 10:49
